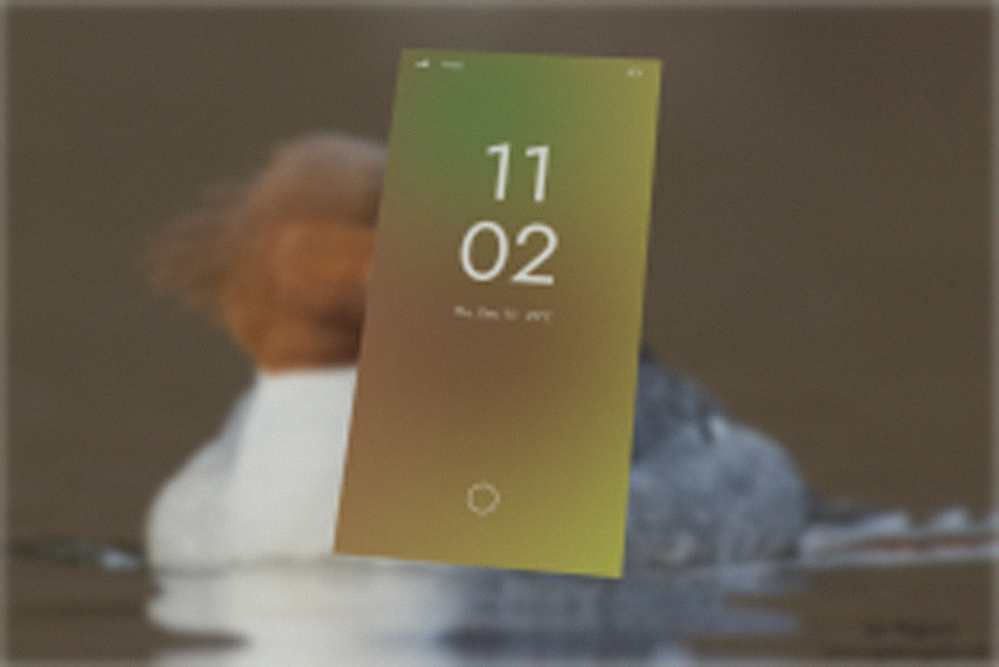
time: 11:02
